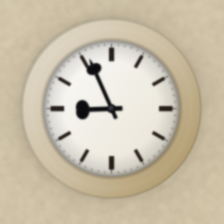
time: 8:56
